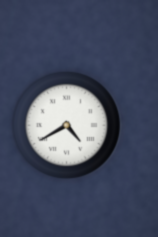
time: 4:40
